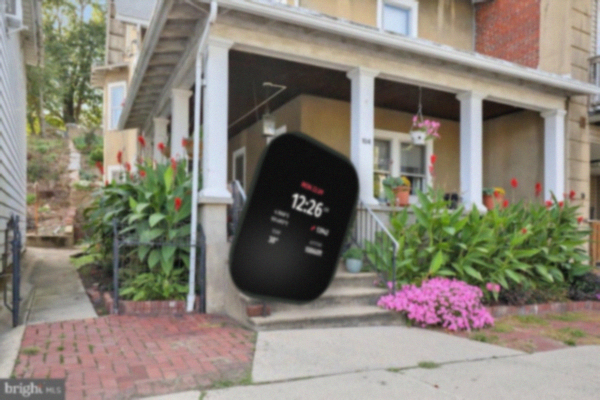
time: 12:26
